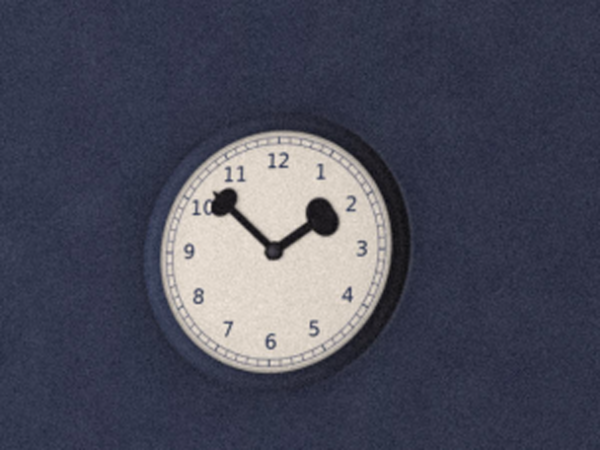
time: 1:52
